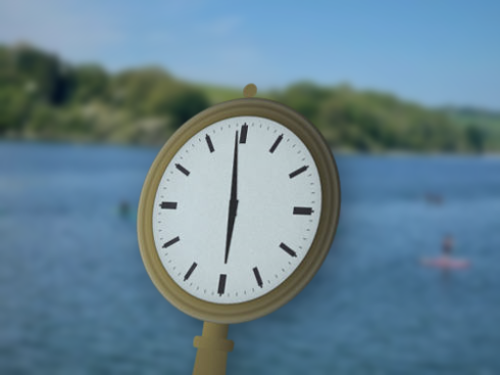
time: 5:59
